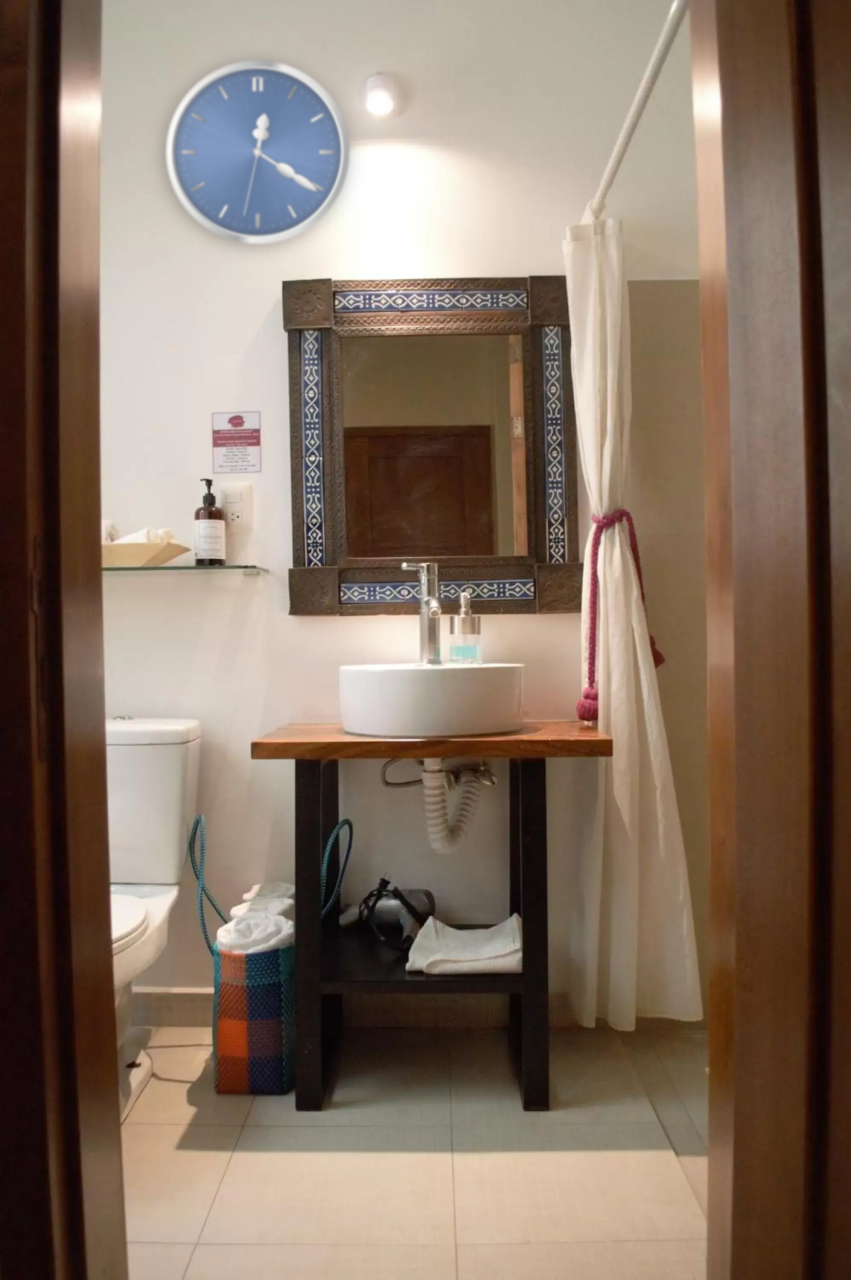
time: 12:20:32
